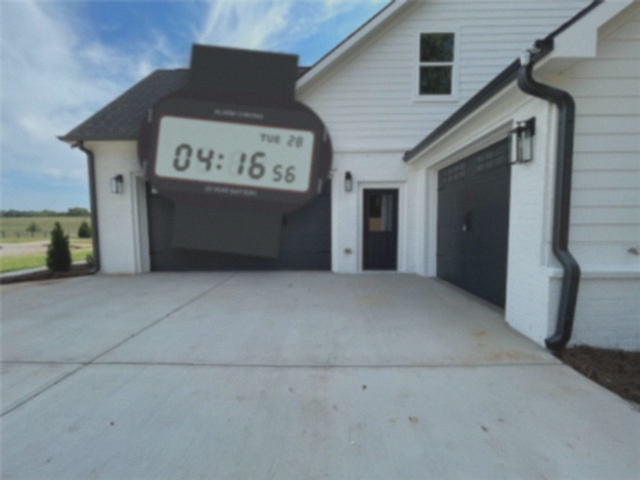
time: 4:16:56
